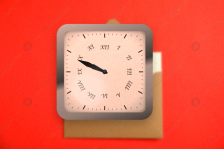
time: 9:49
